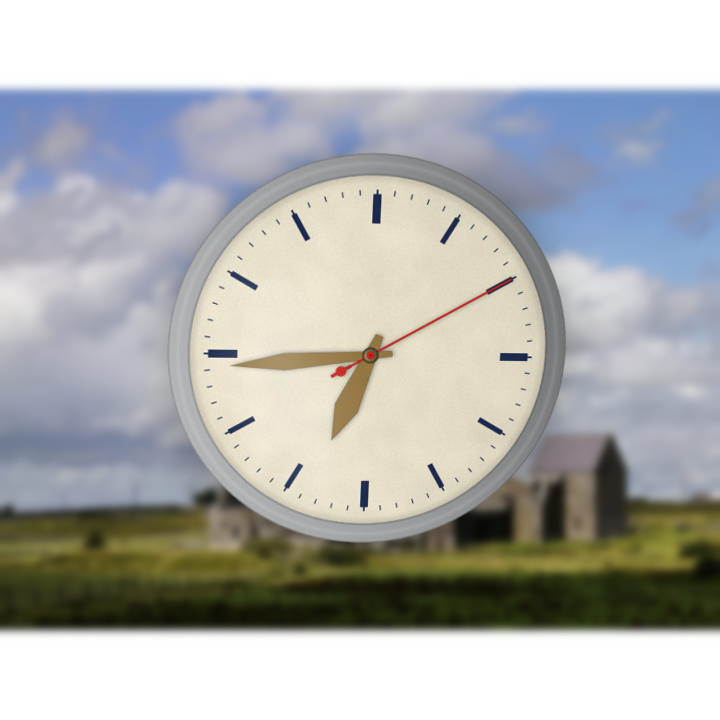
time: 6:44:10
